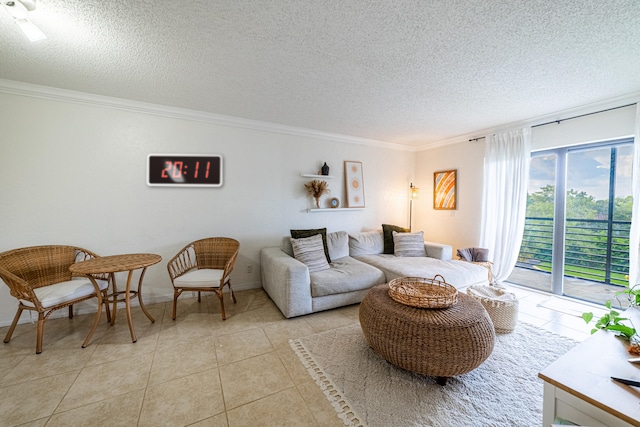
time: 20:11
